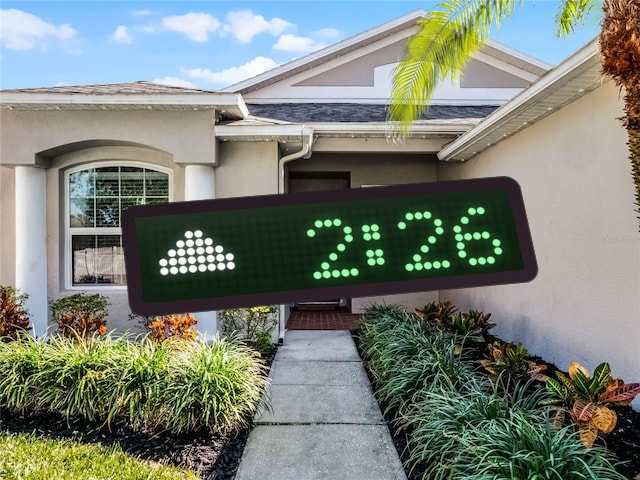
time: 2:26
